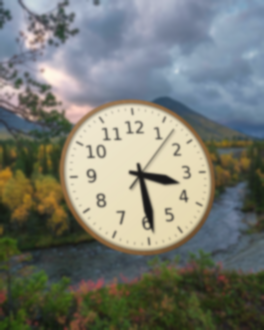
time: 3:29:07
